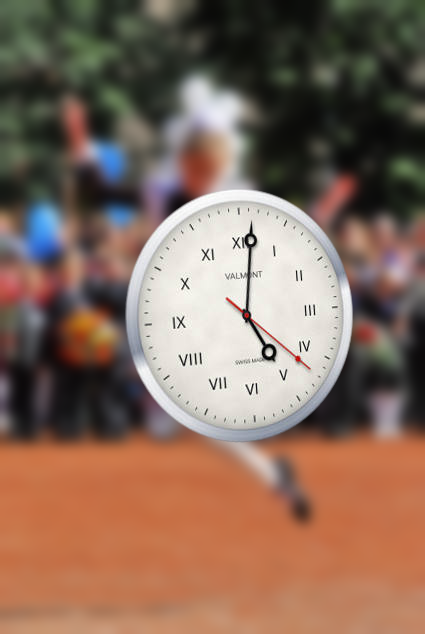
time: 5:01:22
